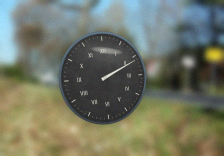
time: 2:11
